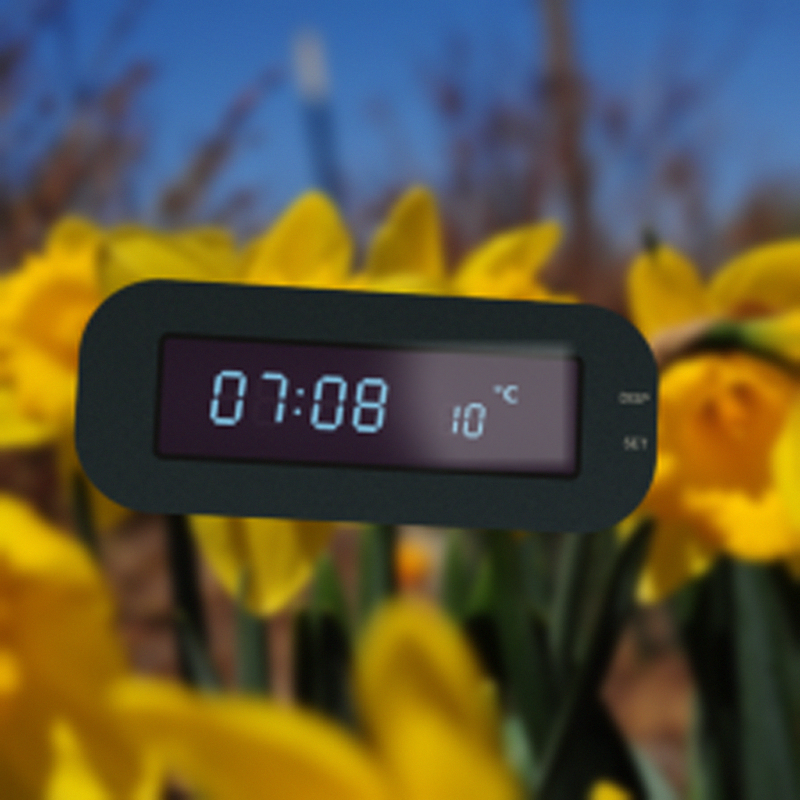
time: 7:08
